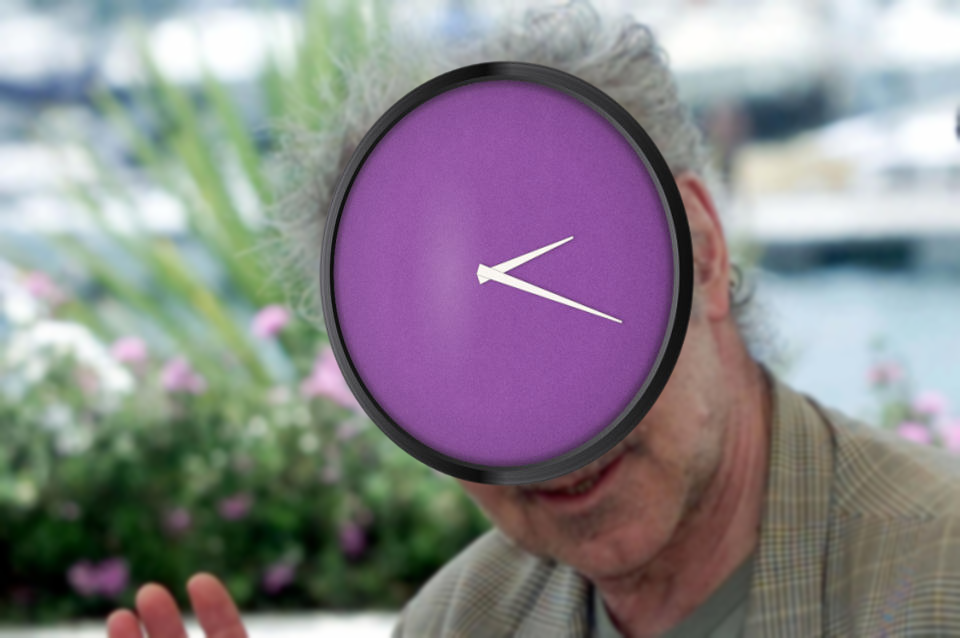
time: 2:18
